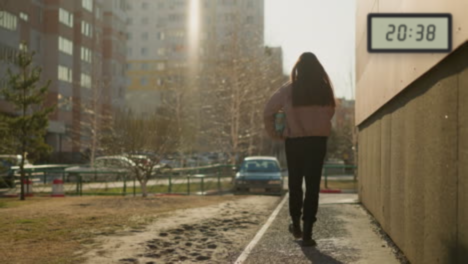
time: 20:38
